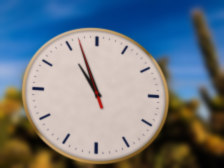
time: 10:56:57
